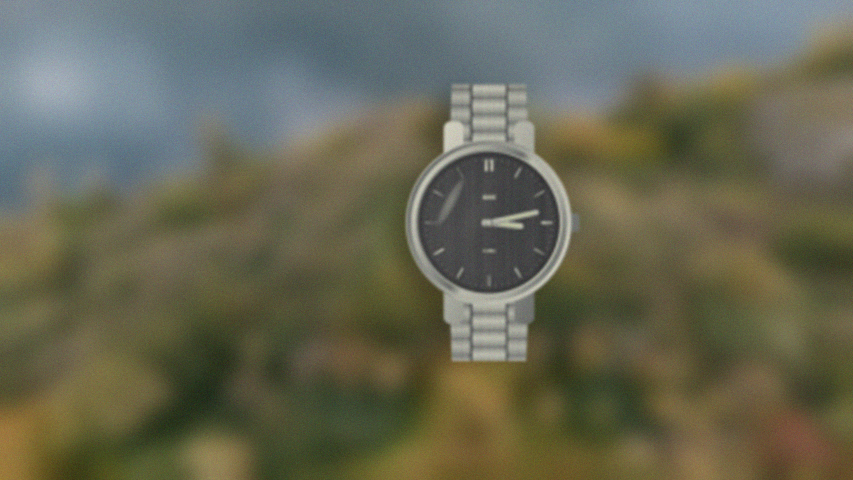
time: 3:13
